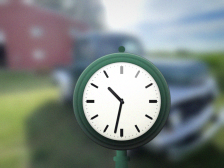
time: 10:32
